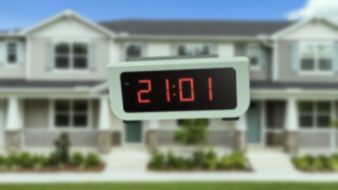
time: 21:01
